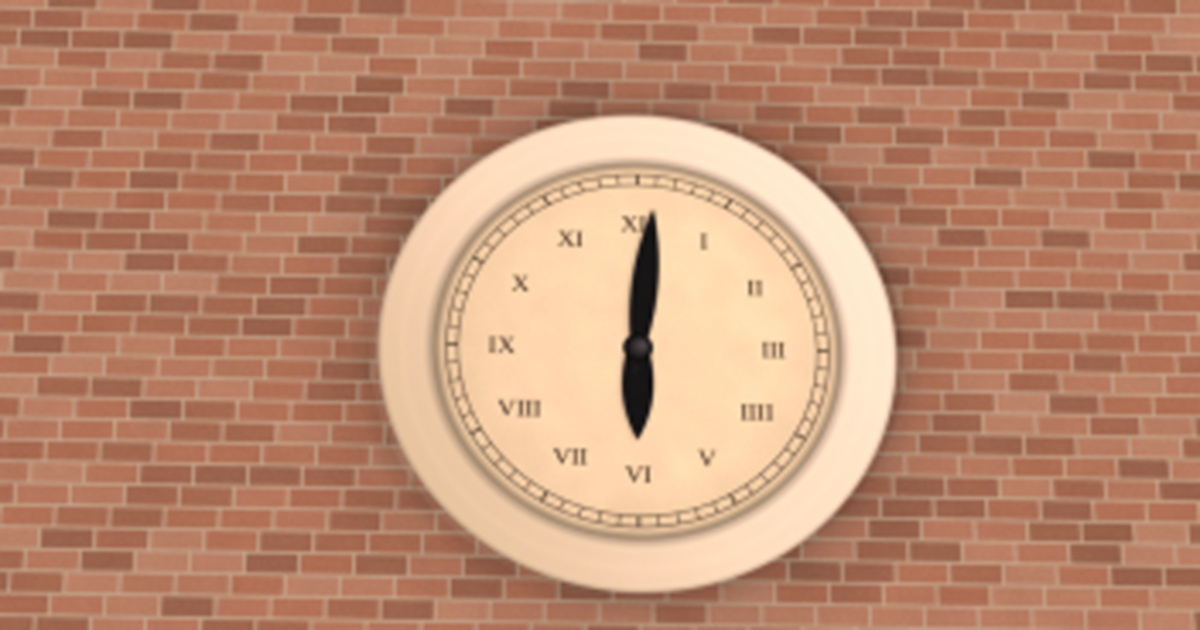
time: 6:01
